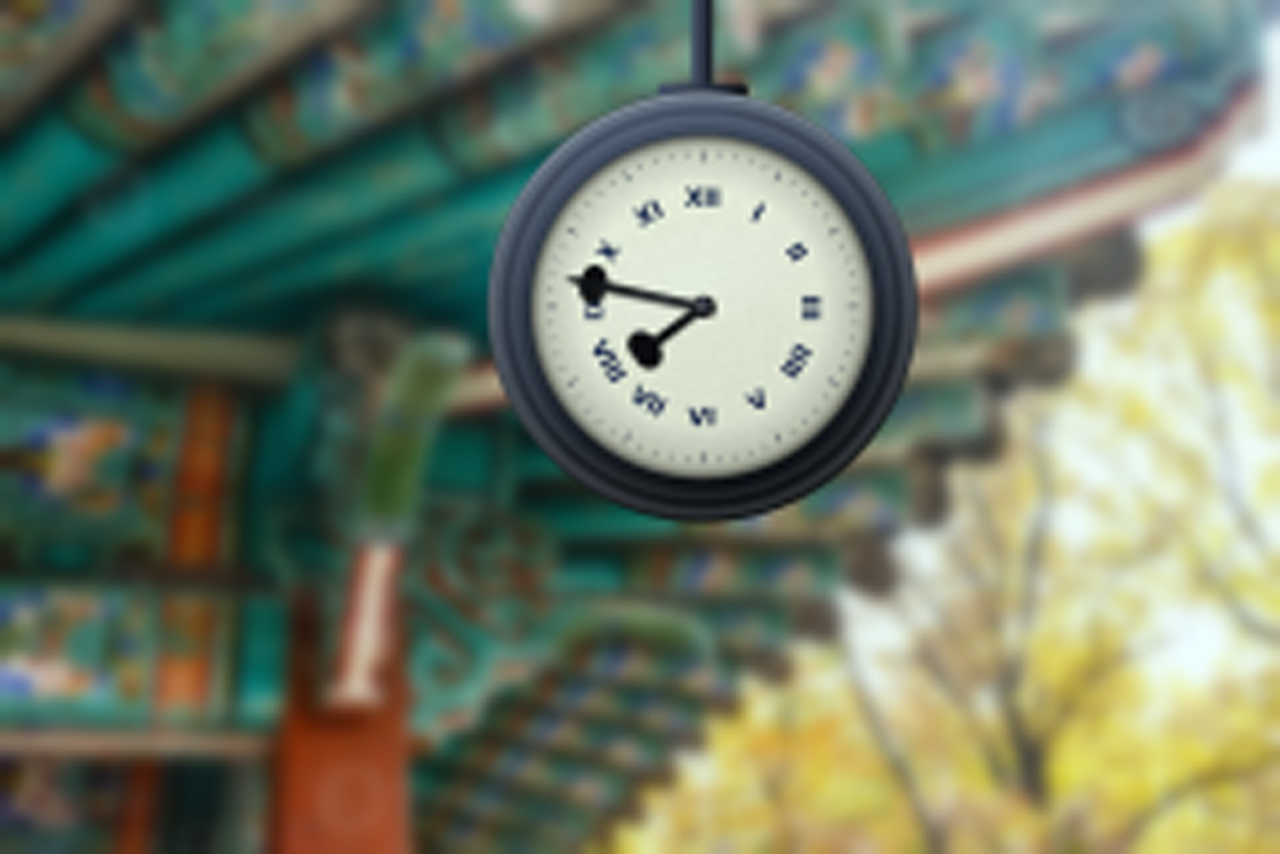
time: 7:47
